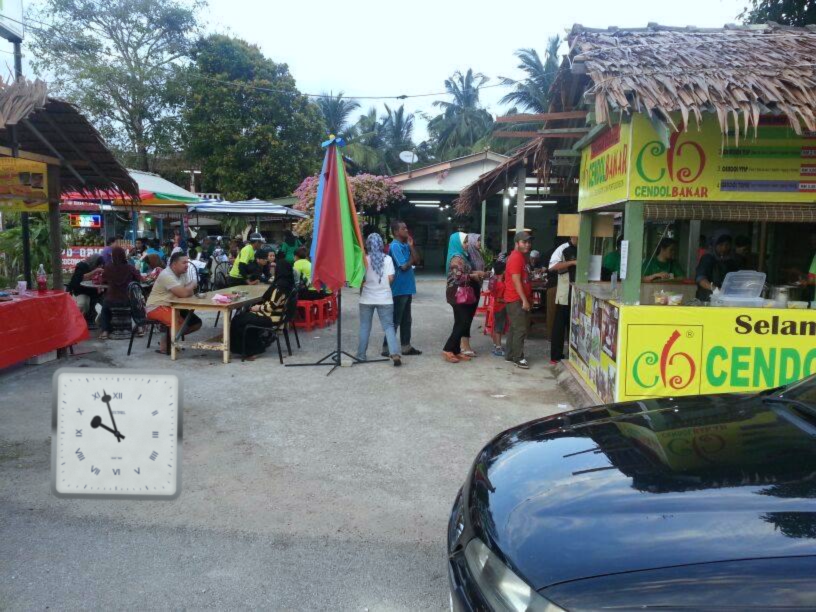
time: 9:57
